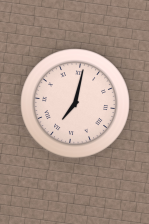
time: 7:01
